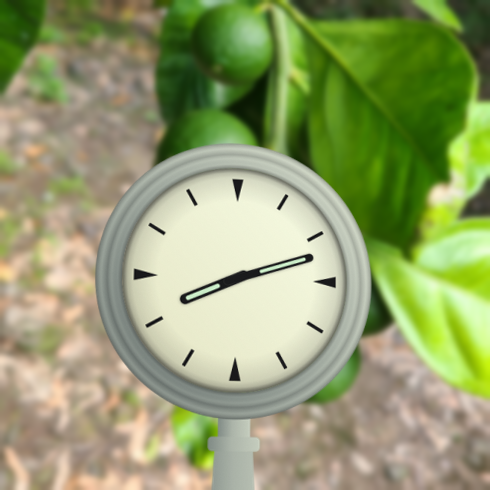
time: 8:12
